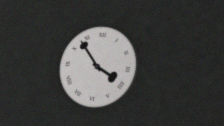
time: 3:53
